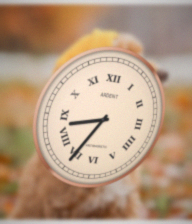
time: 8:35
